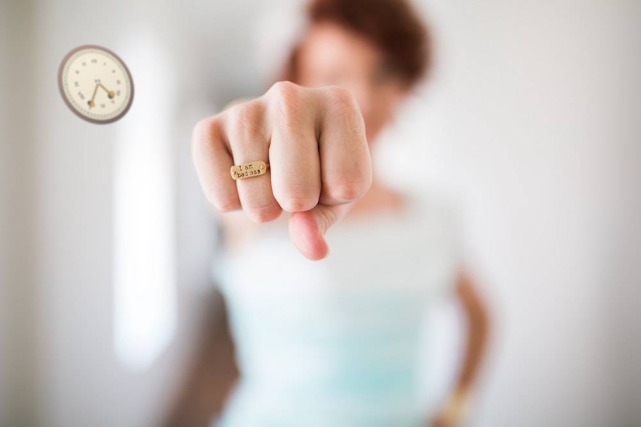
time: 4:35
